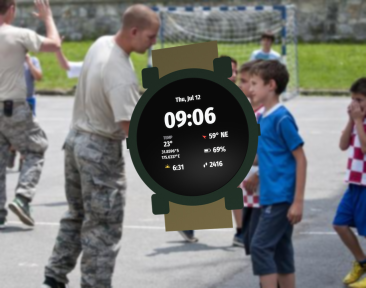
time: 9:06
